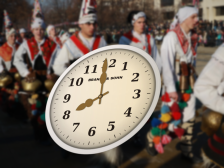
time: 7:59
